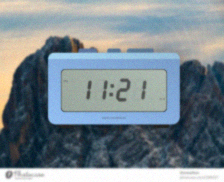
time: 11:21
